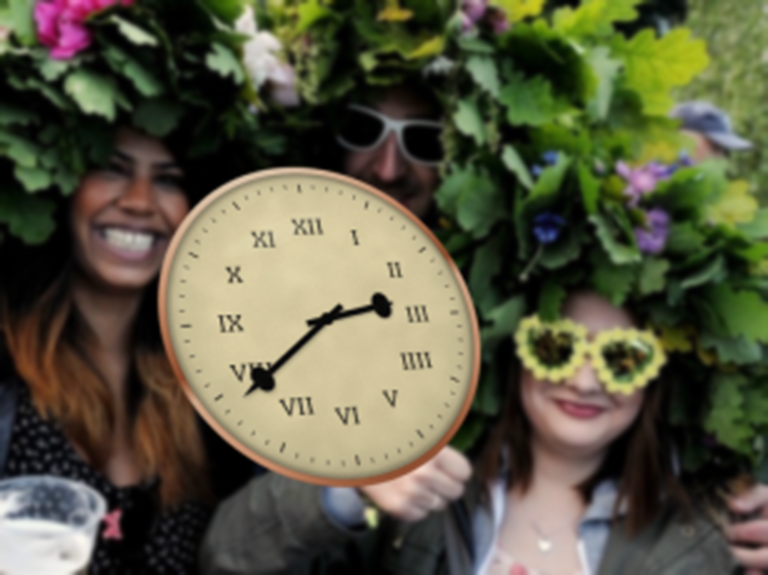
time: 2:39
